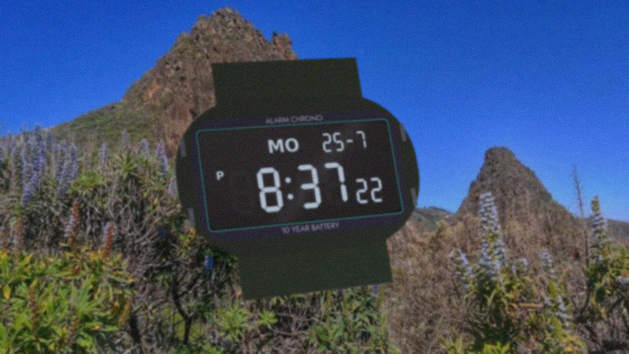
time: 8:37:22
